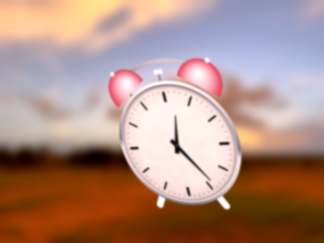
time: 12:24
